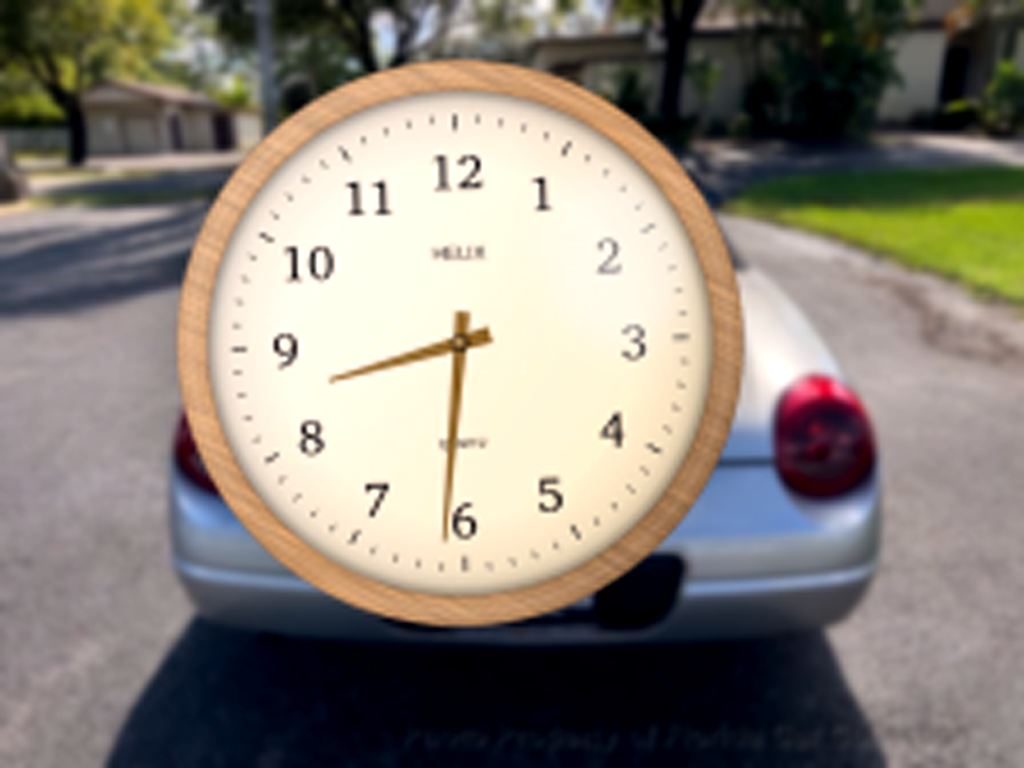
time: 8:31
